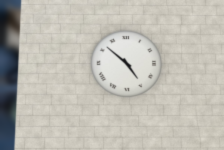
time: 4:52
